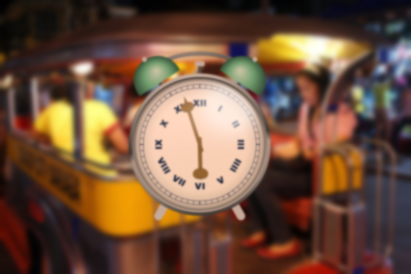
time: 5:57
